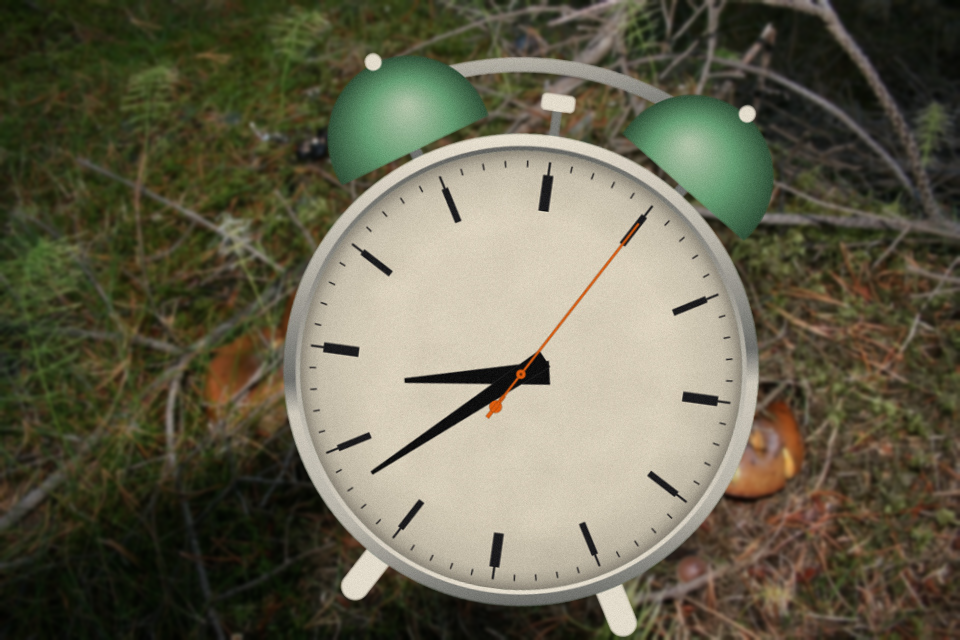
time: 8:38:05
